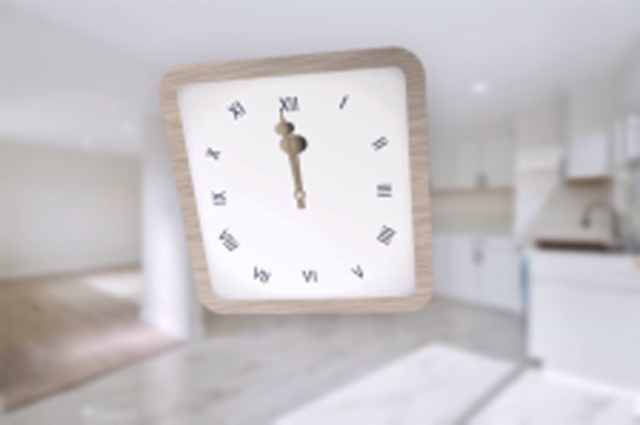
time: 11:59
